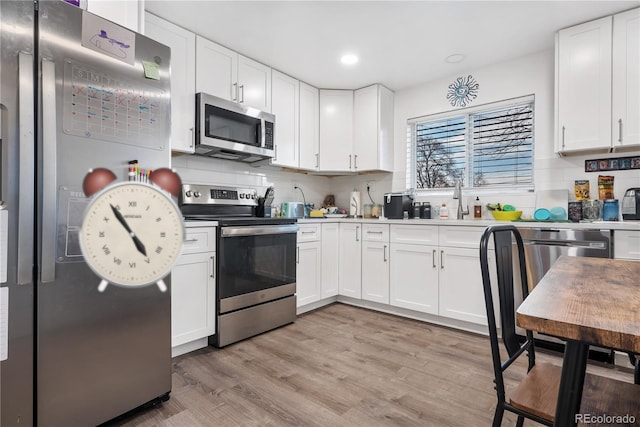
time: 4:54
